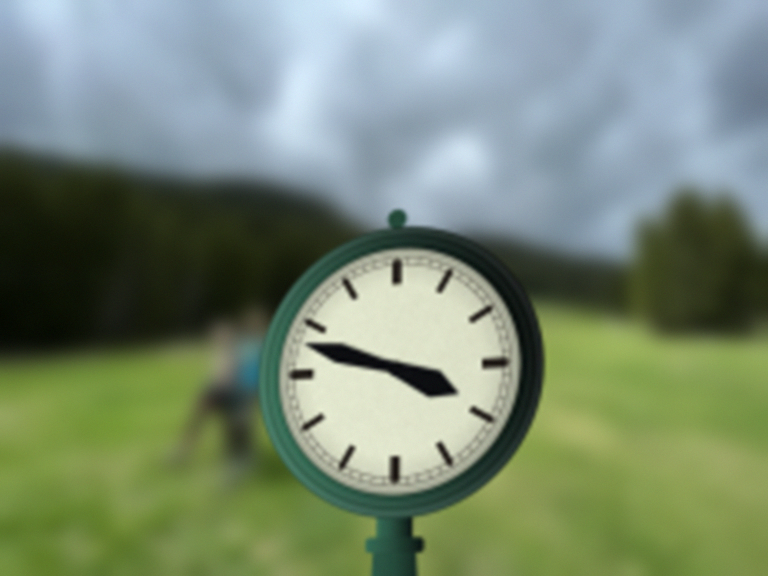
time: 3:48
